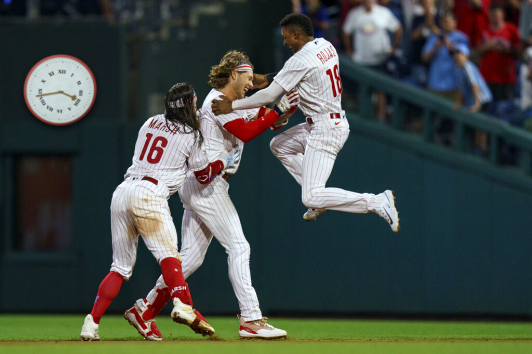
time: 3:43
